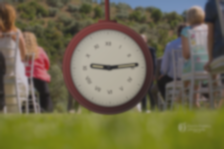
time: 9:14
